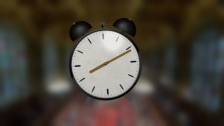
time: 8:11
